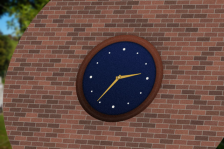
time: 2:36
